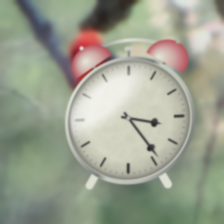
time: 3:24
